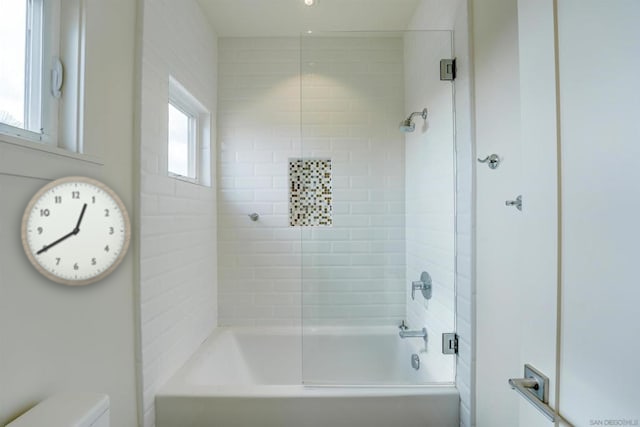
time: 12:40
